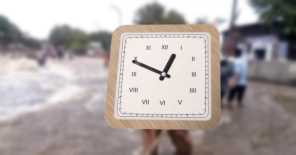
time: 12:49
